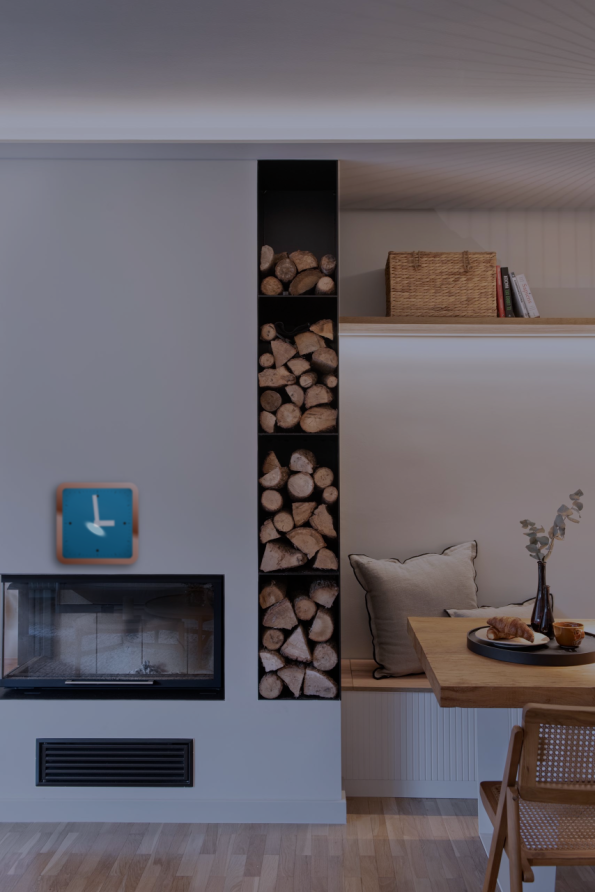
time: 2:59
